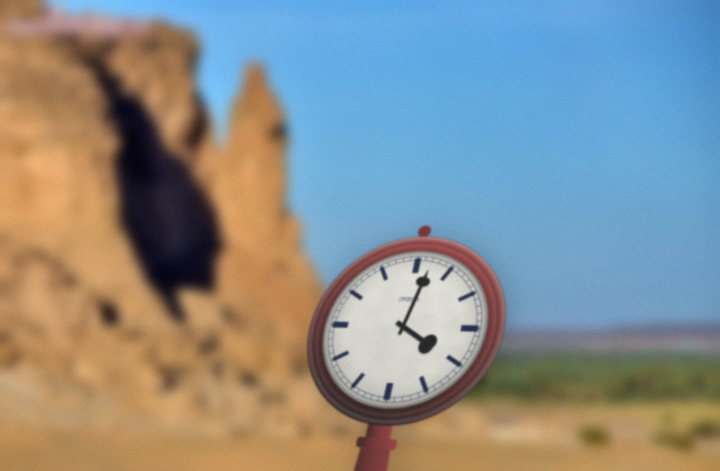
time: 4:02
